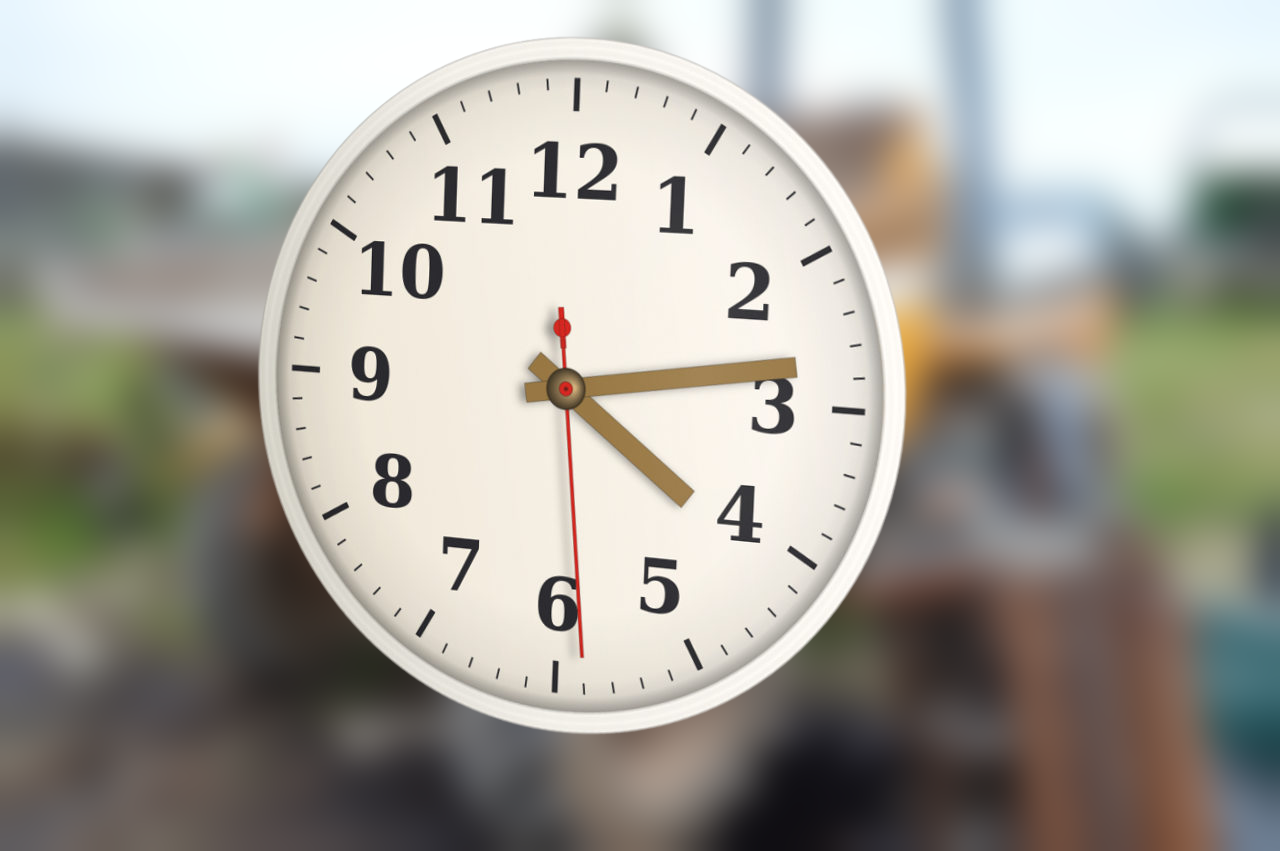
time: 4:13:29
